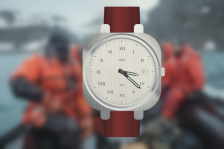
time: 3:22
